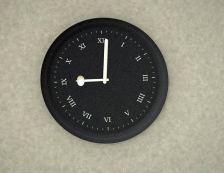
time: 9:01
